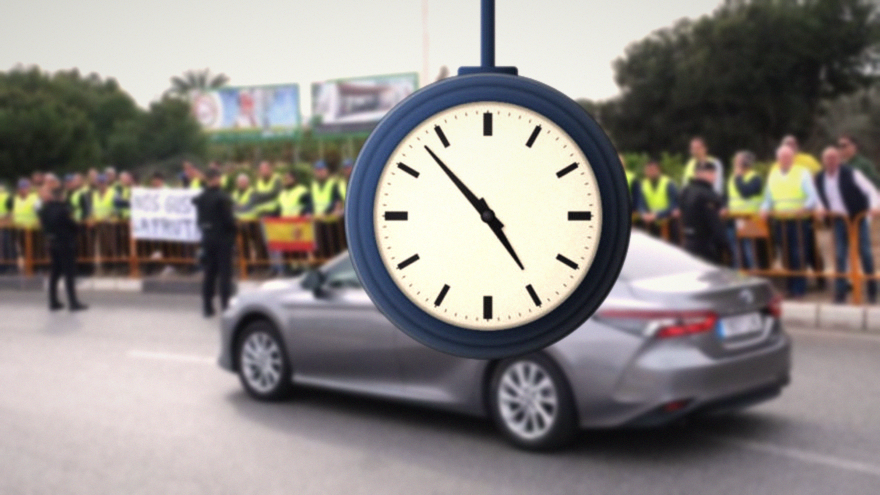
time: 4:53
